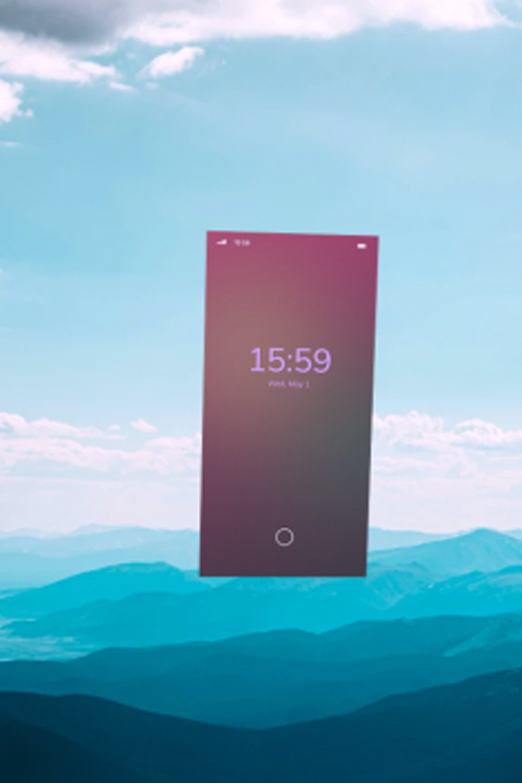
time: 15:59
